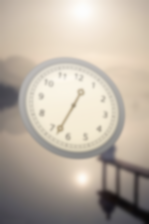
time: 12:33
